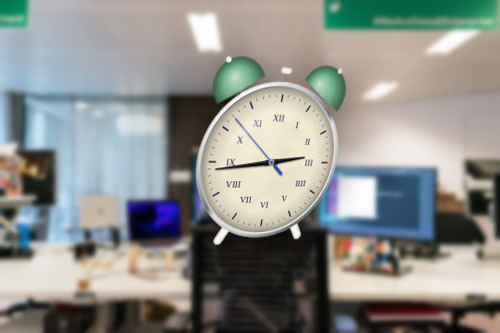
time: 2:43:52
